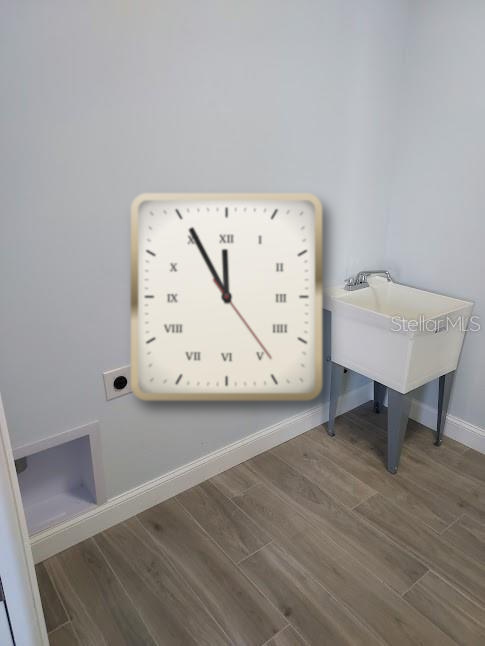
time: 11:55:24
